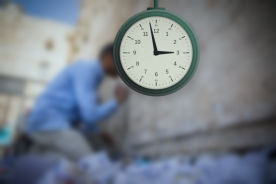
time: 2:58
